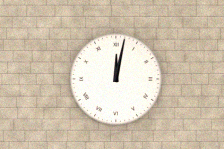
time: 12:02
